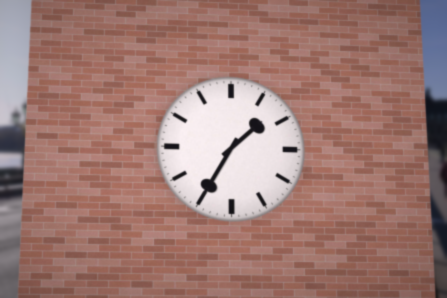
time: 1:35
